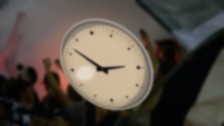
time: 2:52
